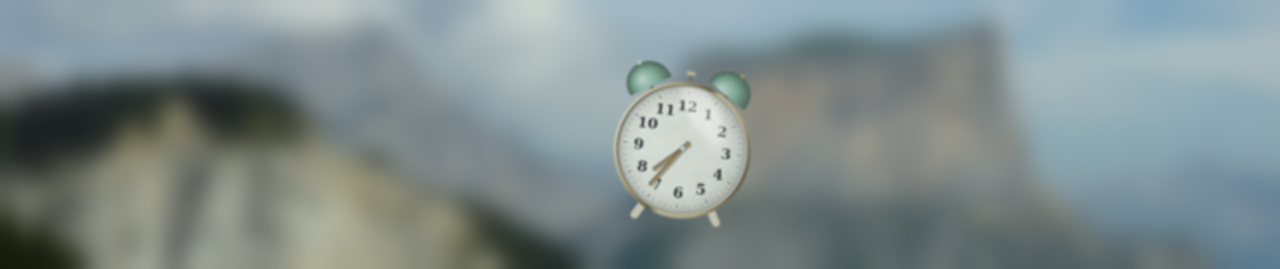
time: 7:36
